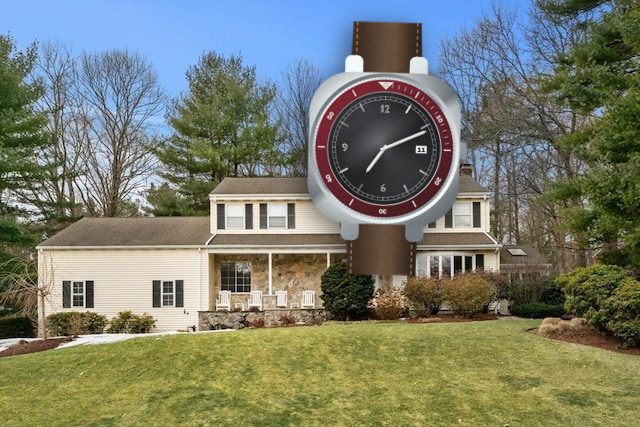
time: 7:11
